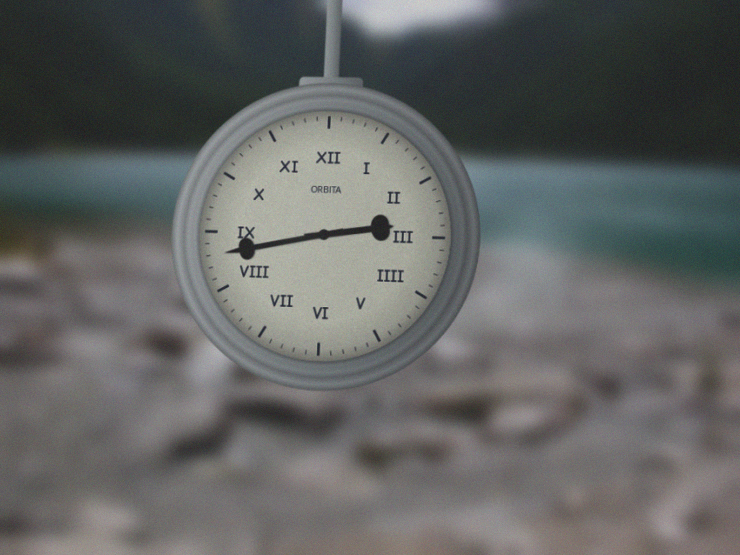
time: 2:43
